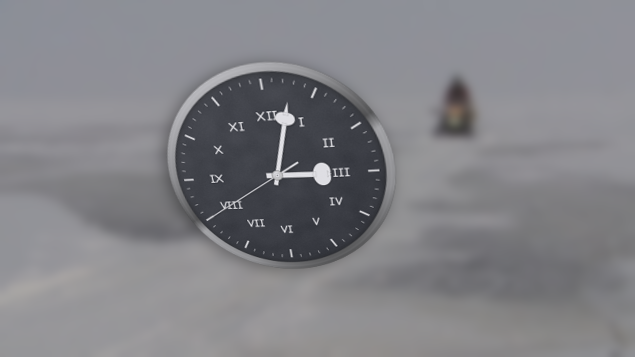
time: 3:02:40
